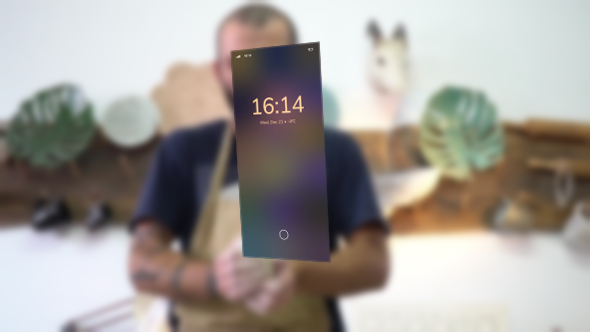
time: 16:14
